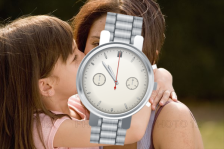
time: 10:53
